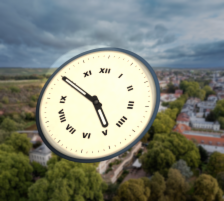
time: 4:50
